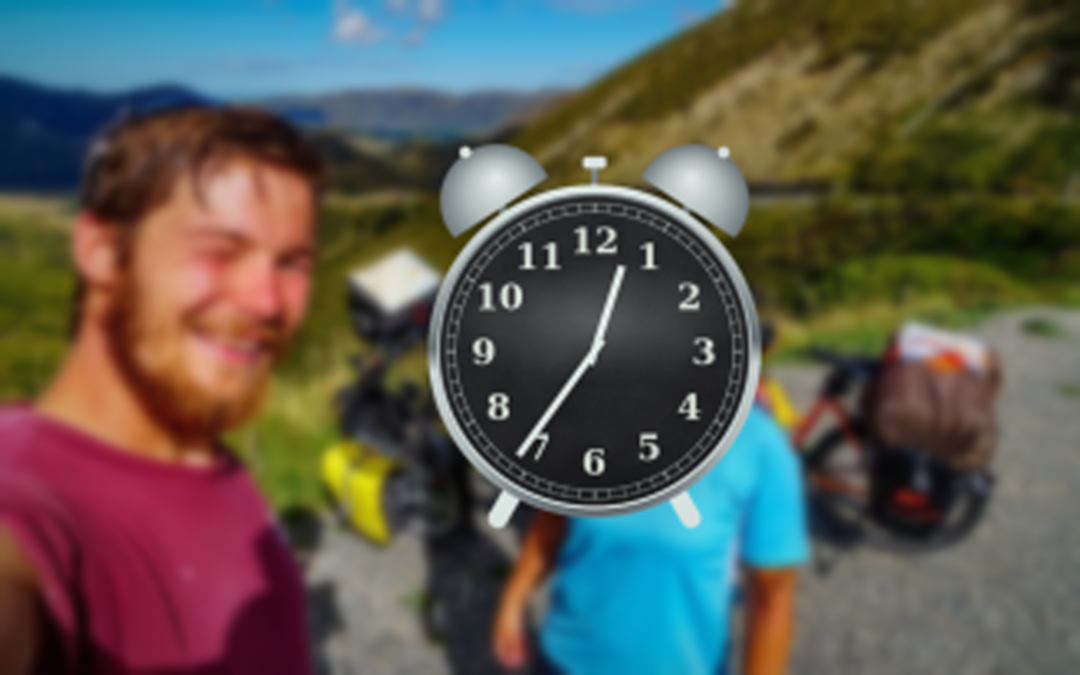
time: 12:36
